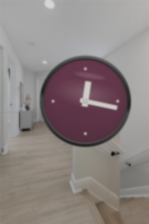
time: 12:17
